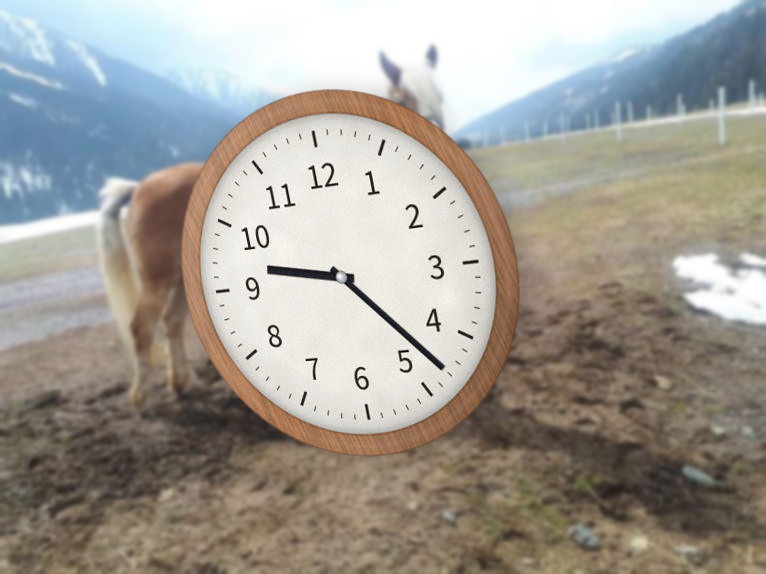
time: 9:23
